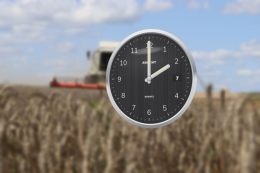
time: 2:00
